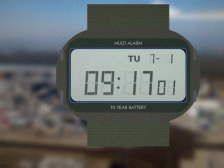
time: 9:17:01
